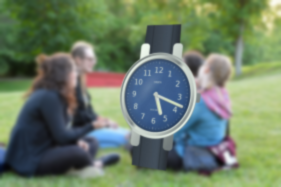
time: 5:18
